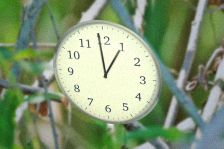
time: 12:59
